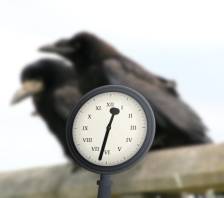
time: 12:32
